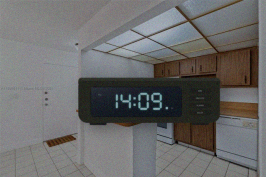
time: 14:09
